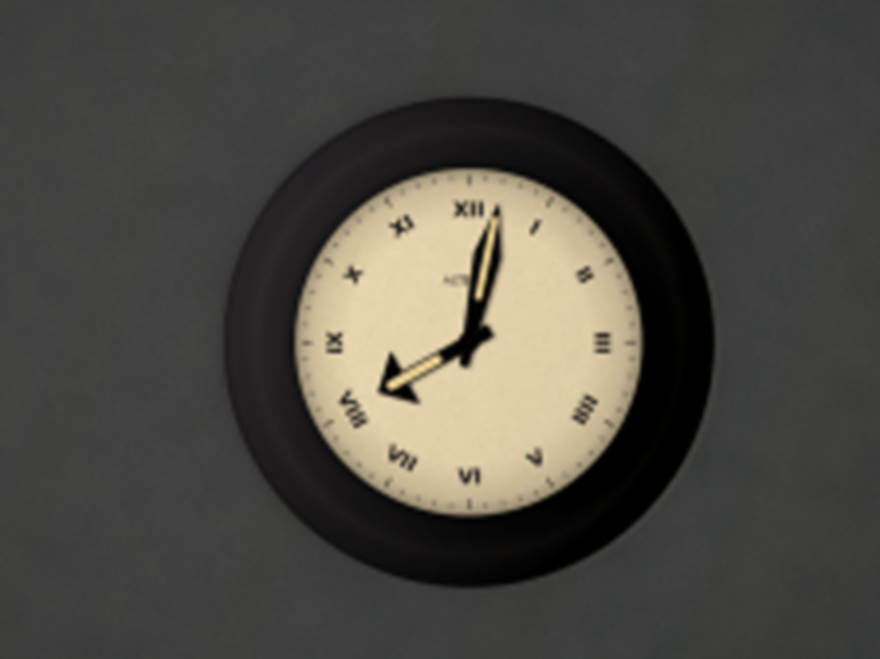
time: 8:02
